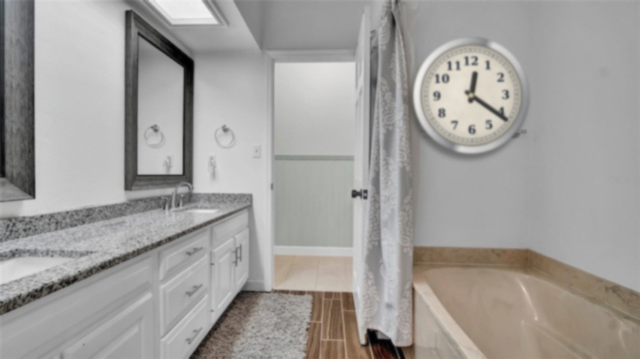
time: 12:21
